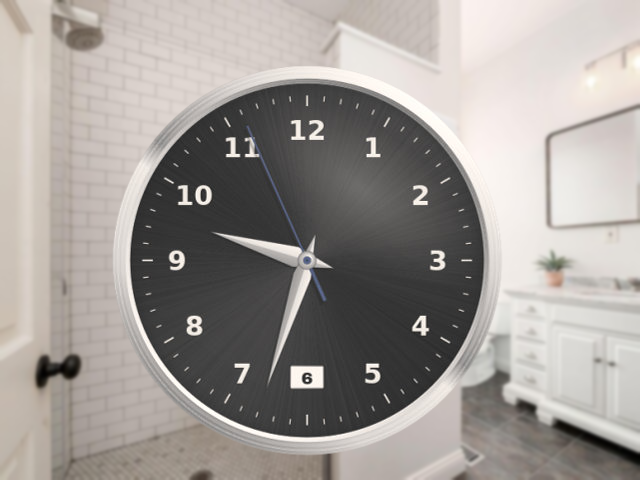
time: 9:32:56
